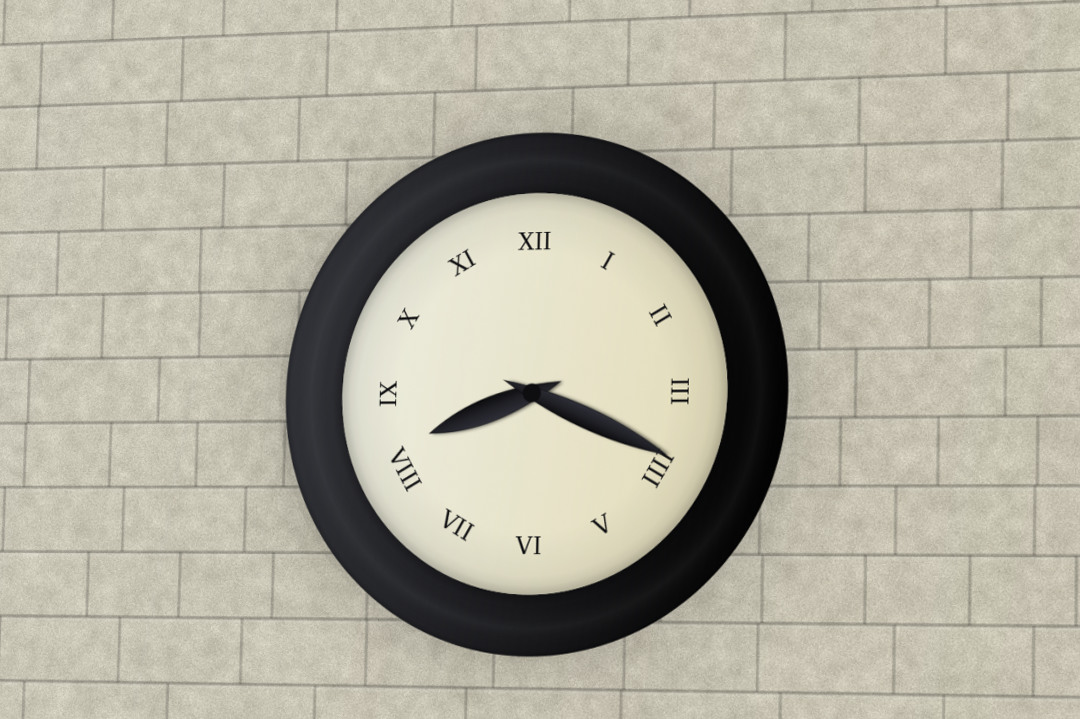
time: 8:19
